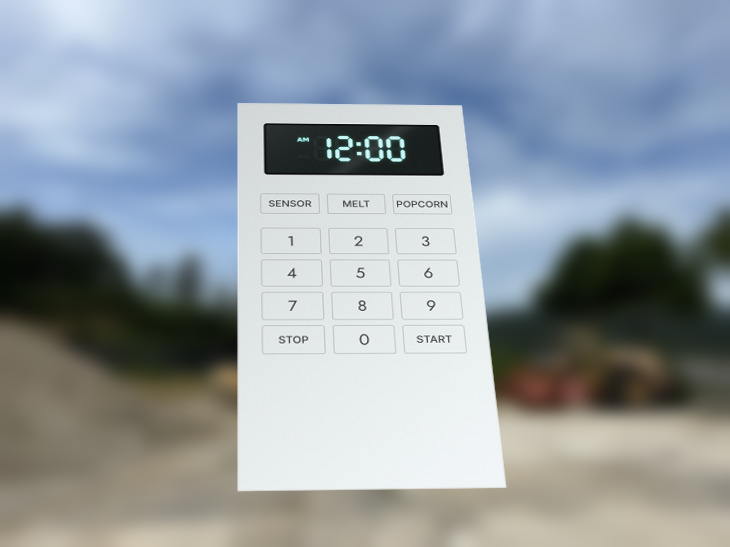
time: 12:00
